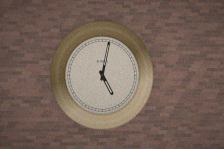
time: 5:02
